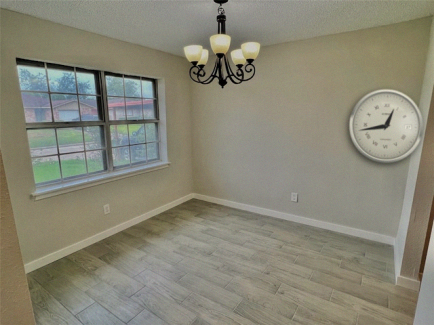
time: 12:43
